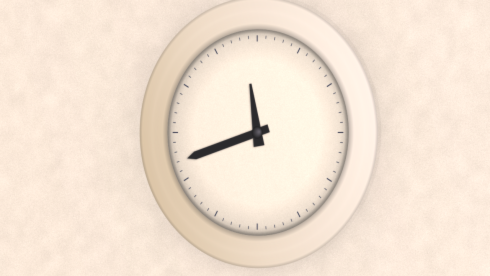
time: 11:42
